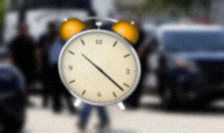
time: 10:22
